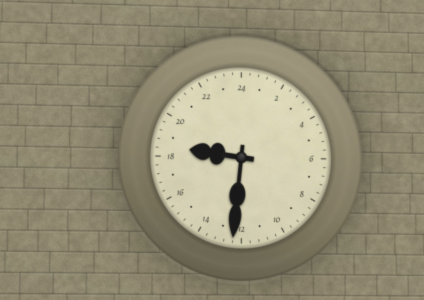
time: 18:31
